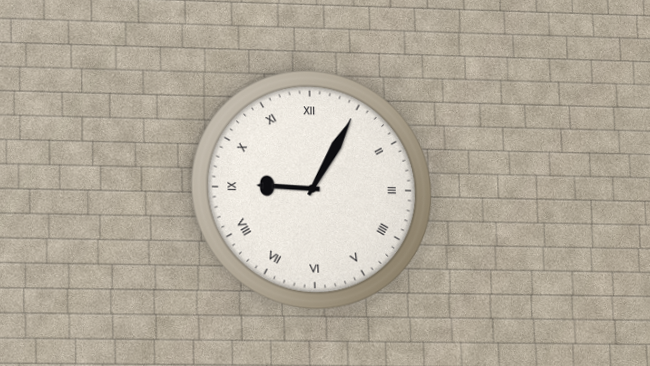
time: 9:05
